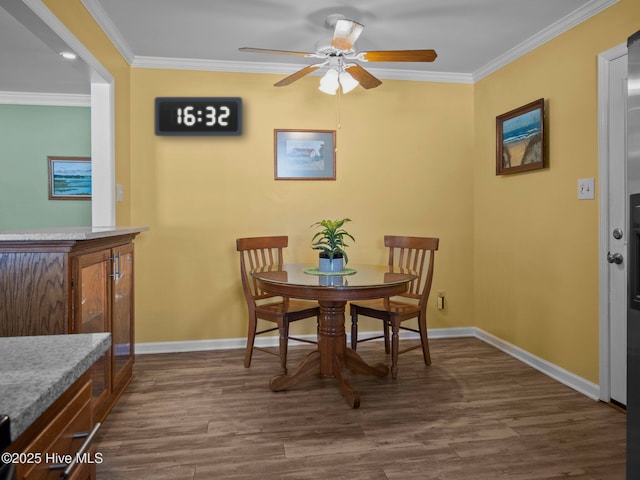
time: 16:32
